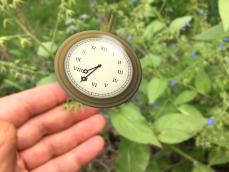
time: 7:35
